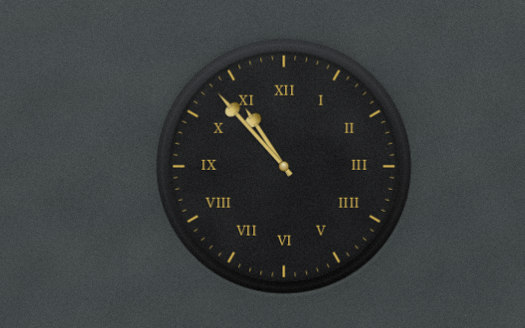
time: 10:53
